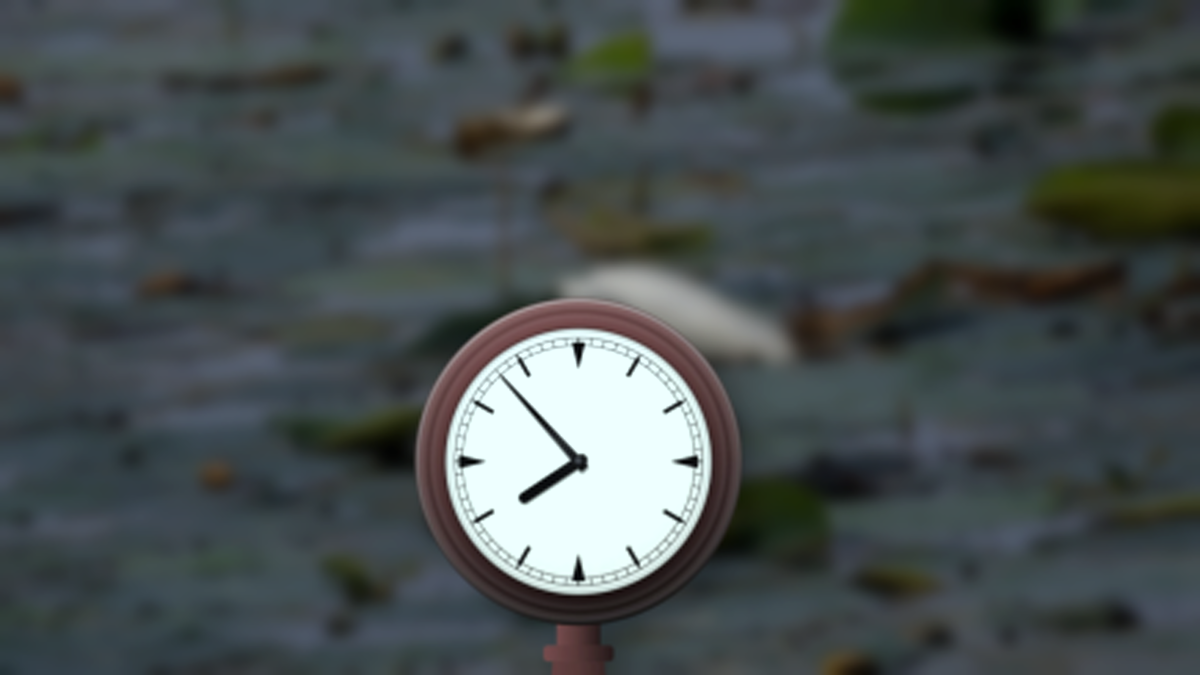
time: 7:53
